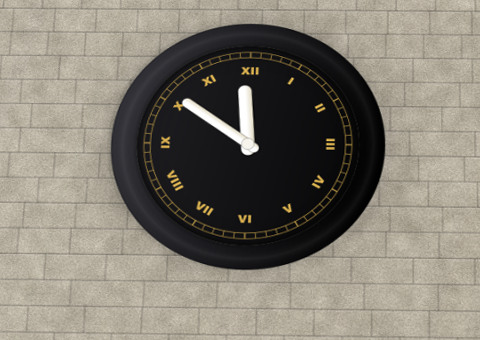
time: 11:51
